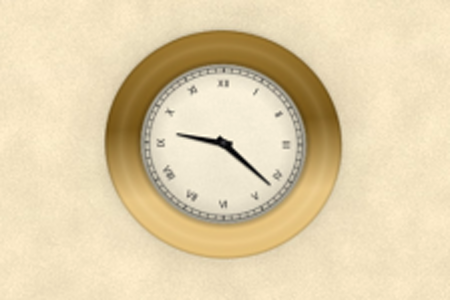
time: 9:22
